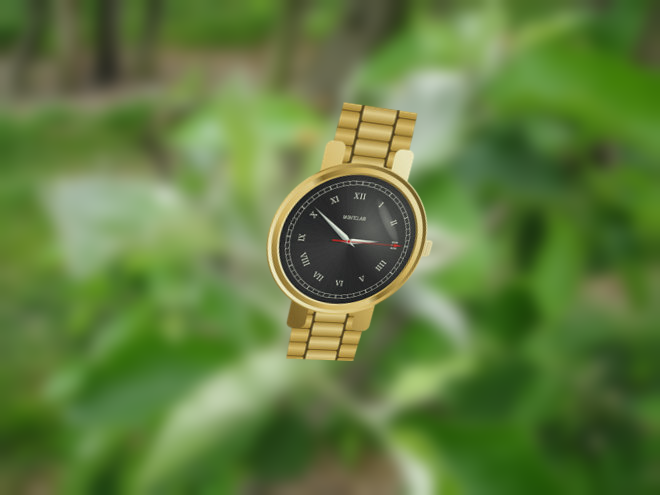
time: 2:51:15
